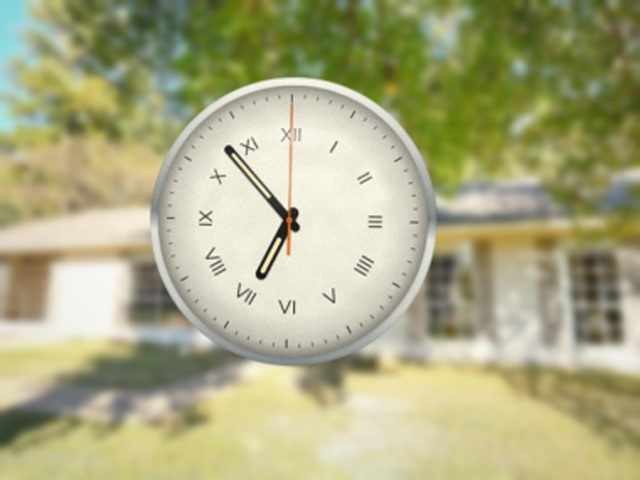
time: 6:53:00
